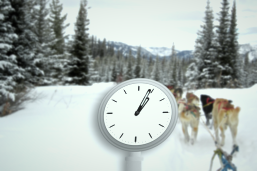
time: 1:04
